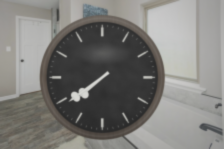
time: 7:39
